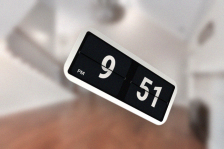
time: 9:51
